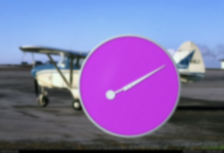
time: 8:10
